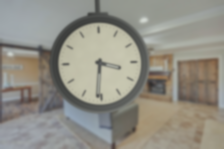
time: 3:31
